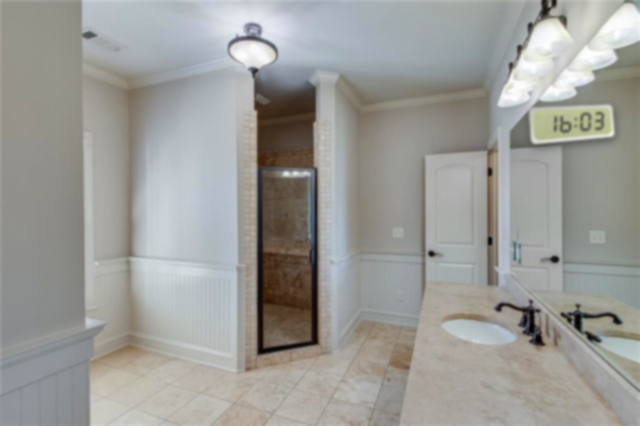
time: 16:03
